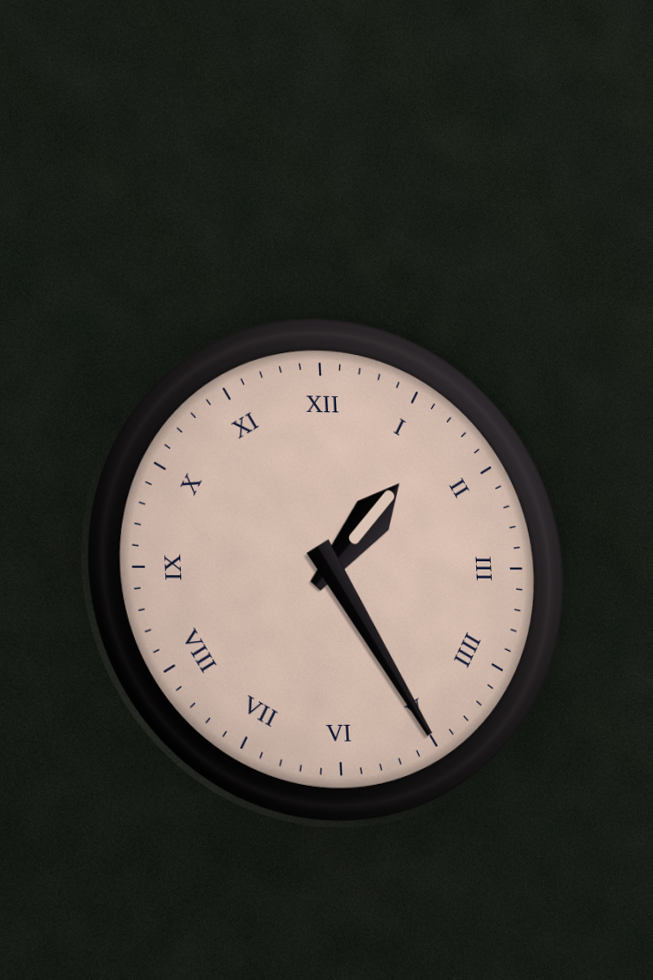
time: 1:25
